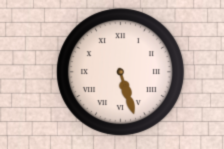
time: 5:27
